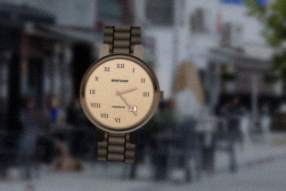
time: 2:23
